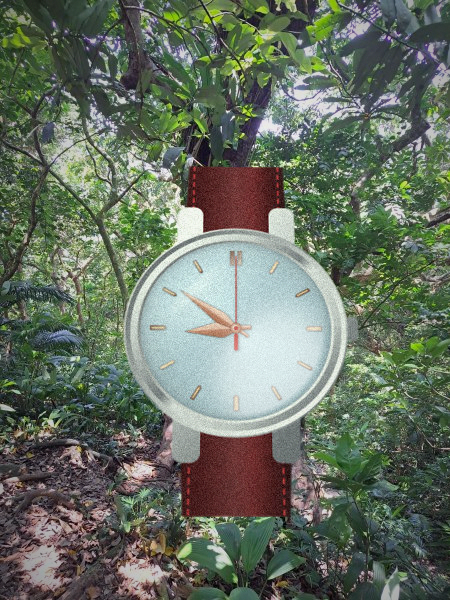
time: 8:51:00
